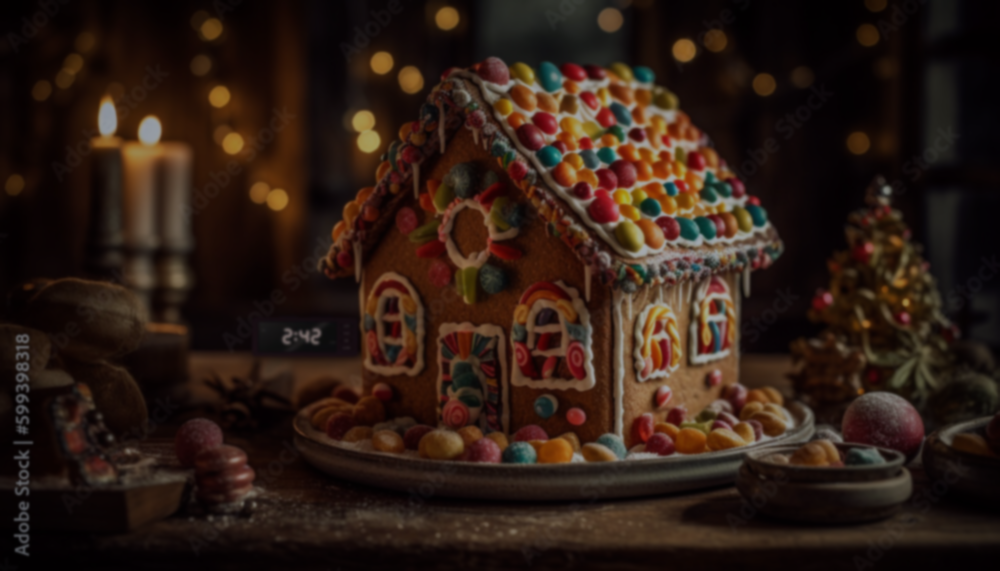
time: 2:42
